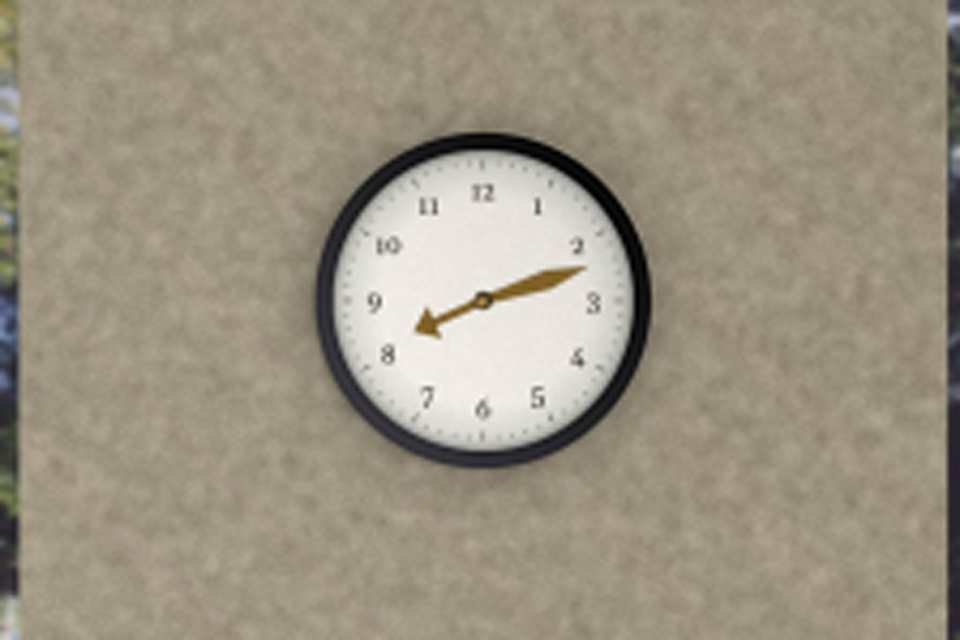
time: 8:12
